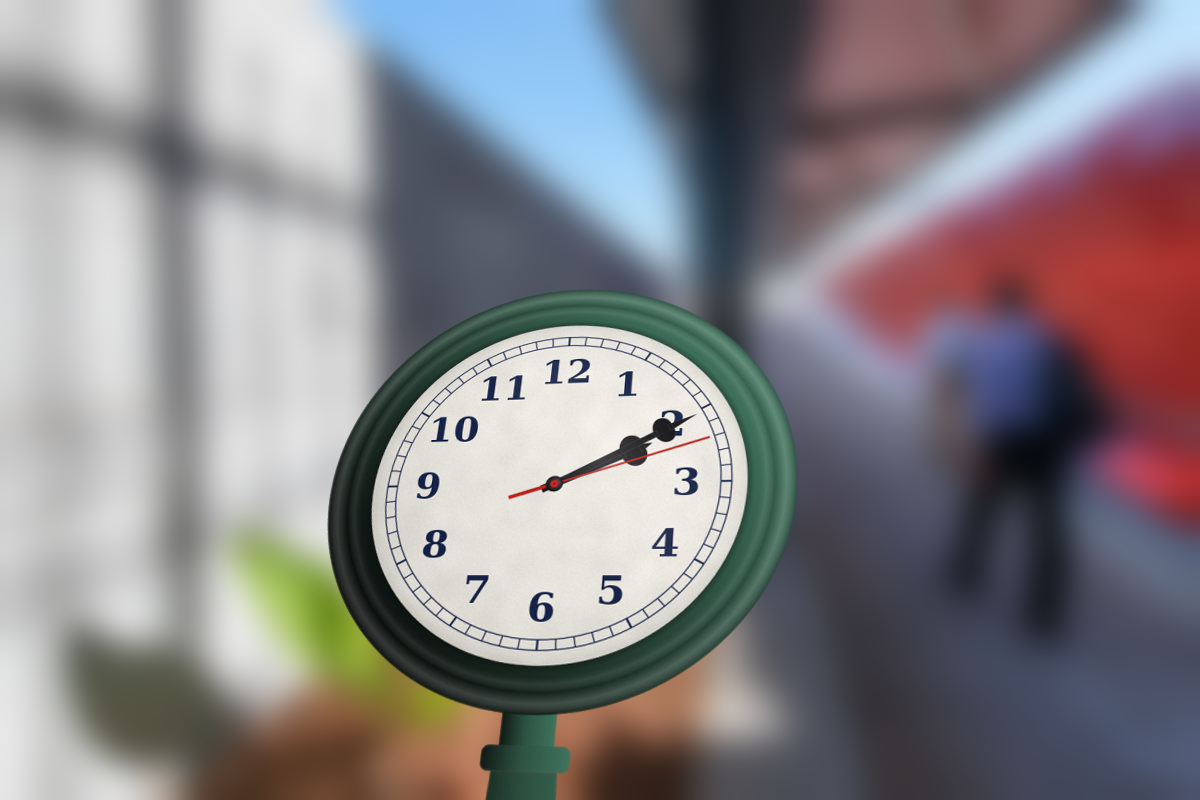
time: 2:10:12
